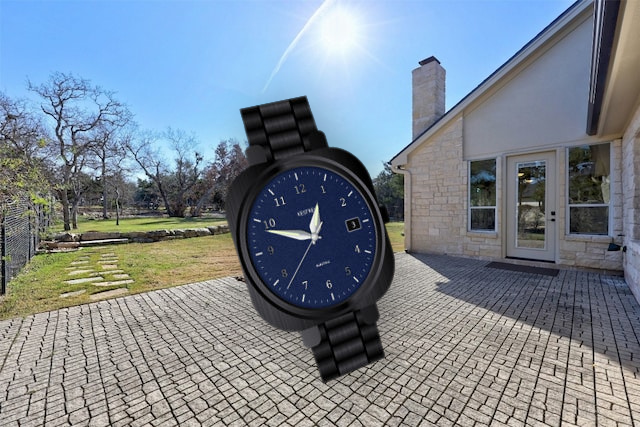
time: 12:48:38
